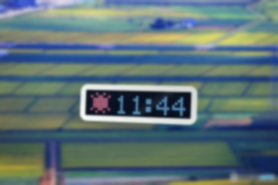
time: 11:44
